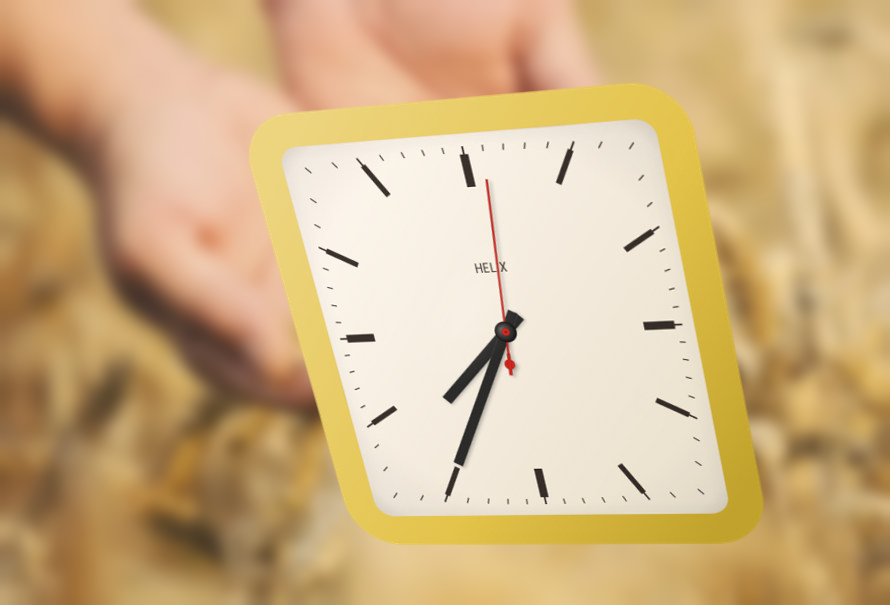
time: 7:35:01
